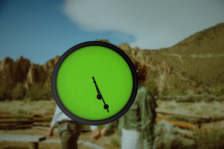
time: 5:26
